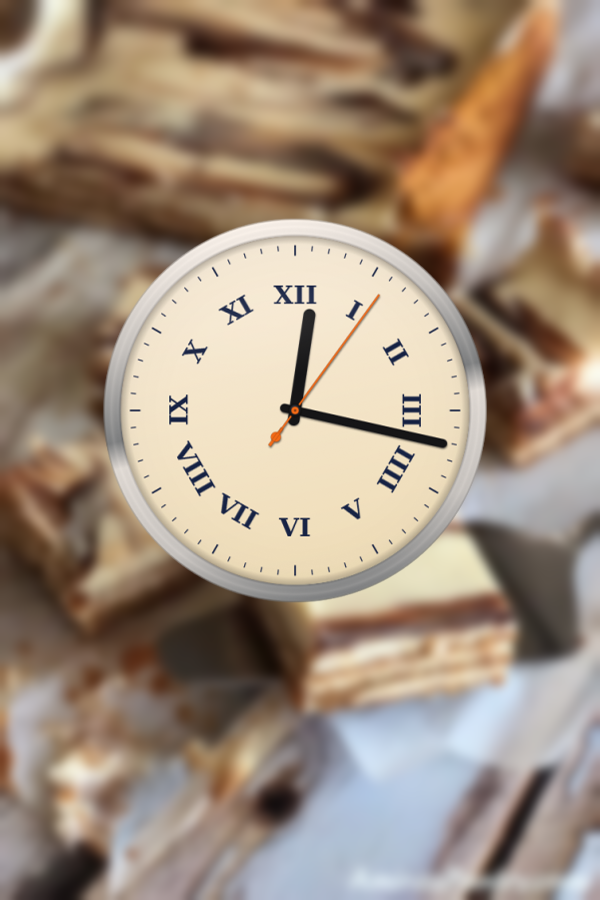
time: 12:17:06
